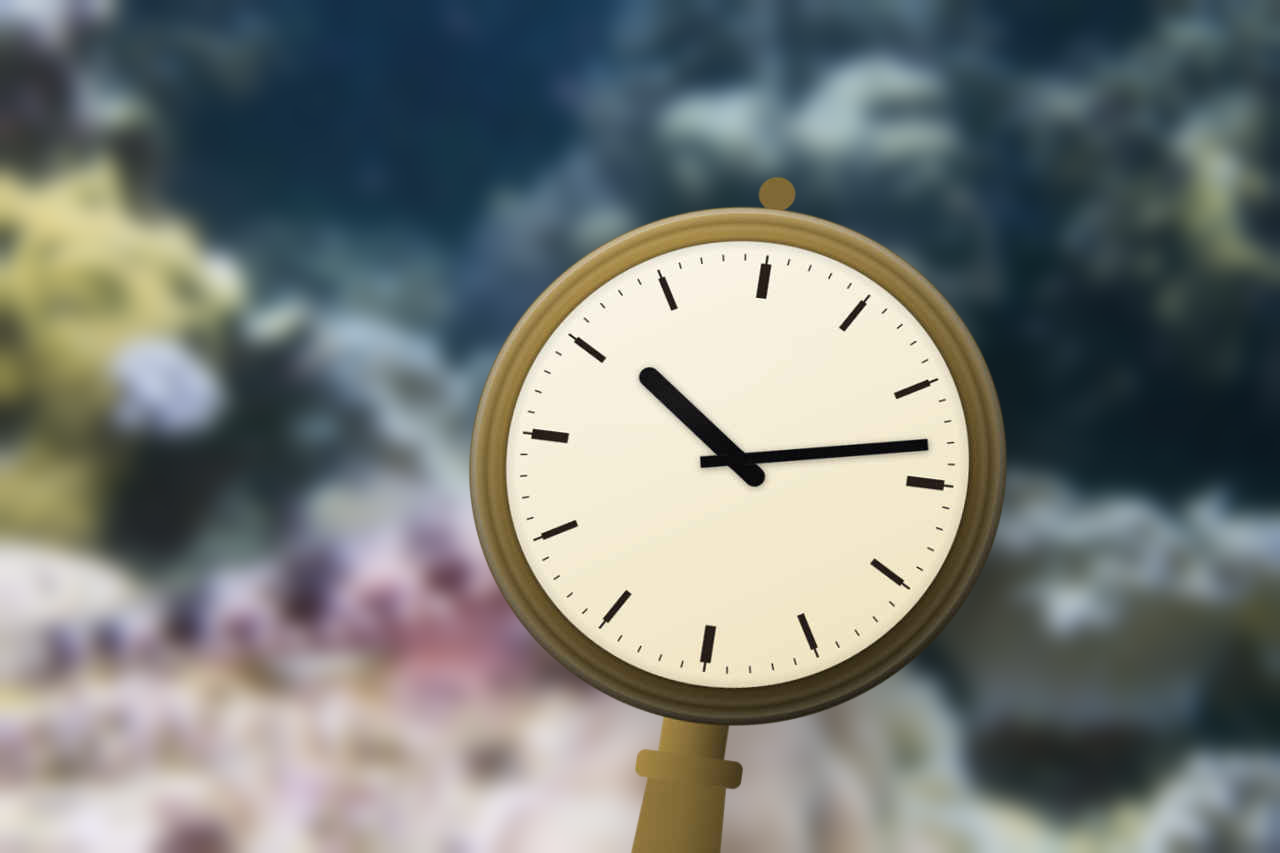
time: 10:13
